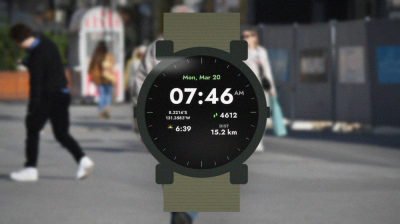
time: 7:46
